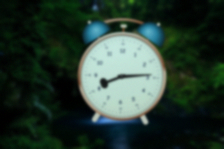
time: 8:14
